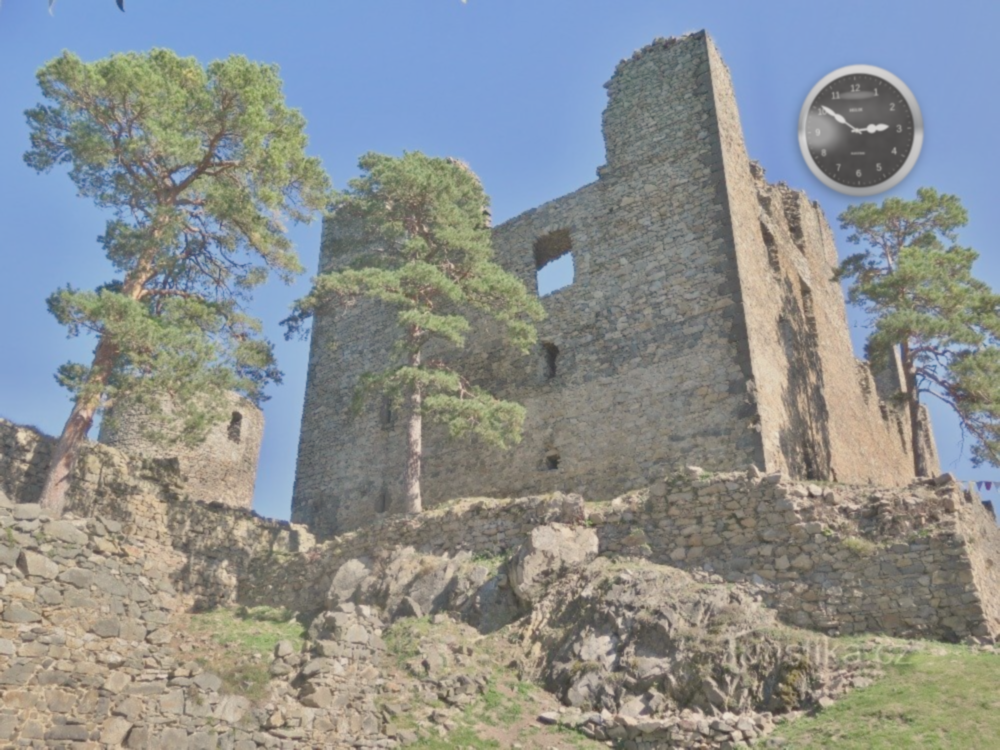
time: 2:51
